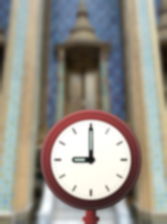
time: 9:00
